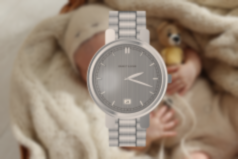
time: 2:18
